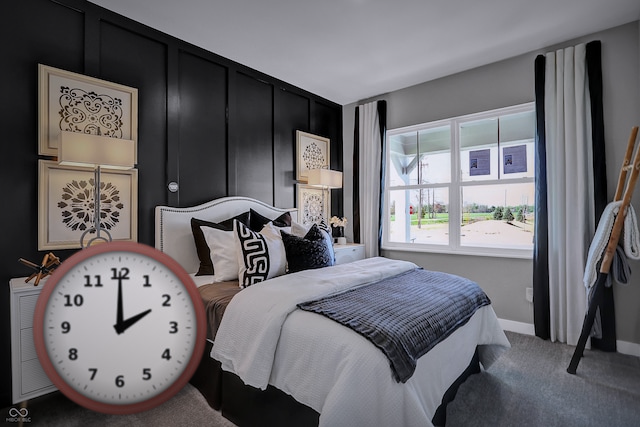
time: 2:00
